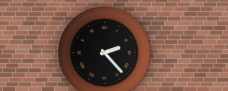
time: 2:23
